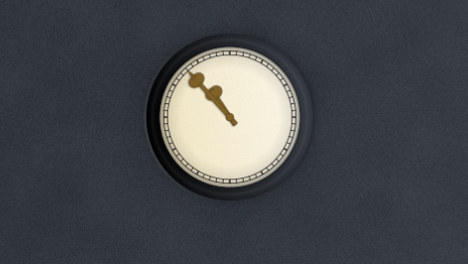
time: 10:53
